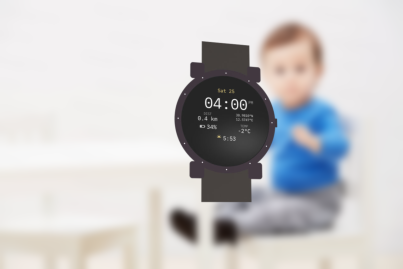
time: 4:00
